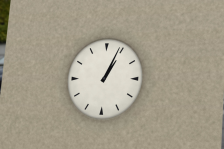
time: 1:04
